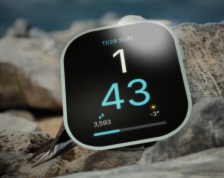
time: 1:43
